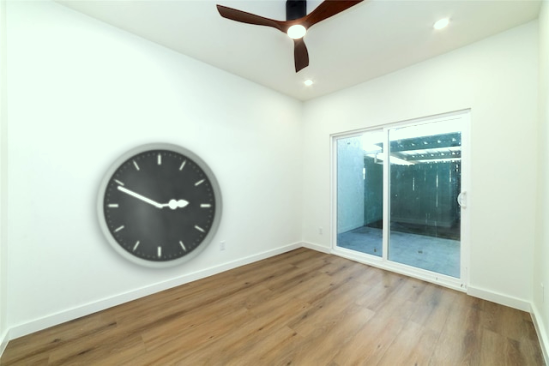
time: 2:49
